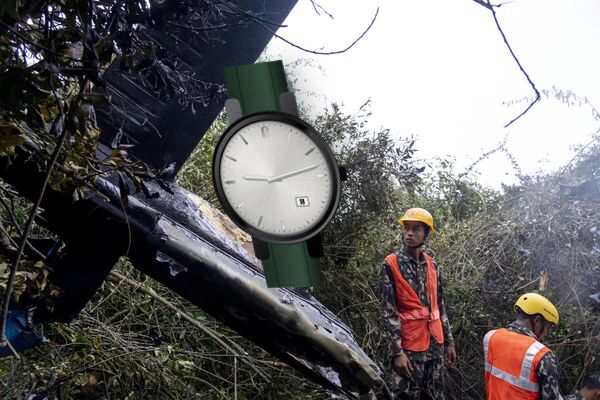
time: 9:13
